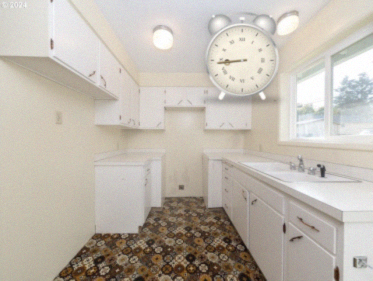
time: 8:44
